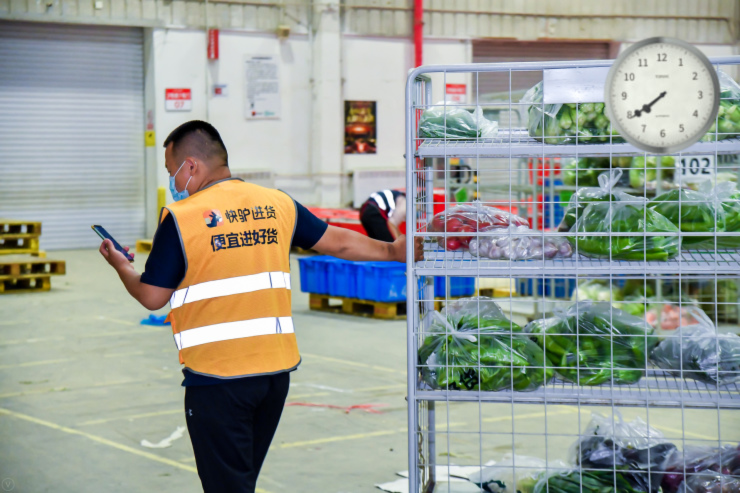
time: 7:39
